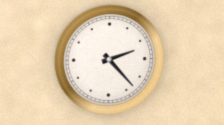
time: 2:23
